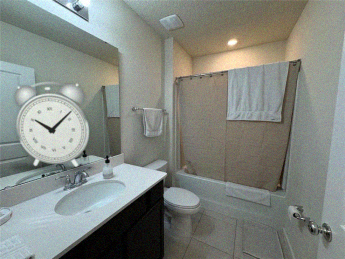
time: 10:08
